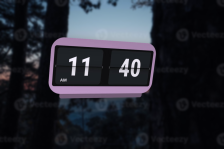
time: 11:40
